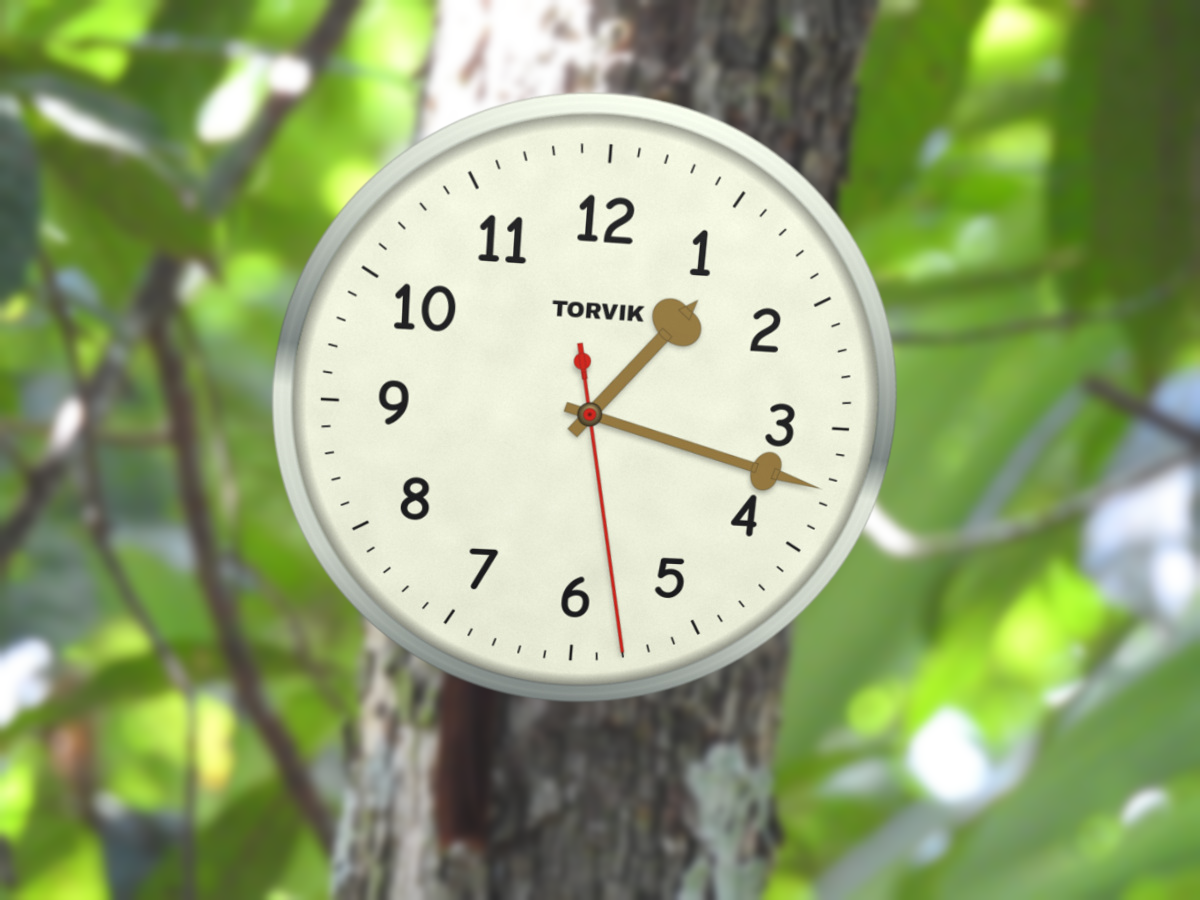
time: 1:17:28
